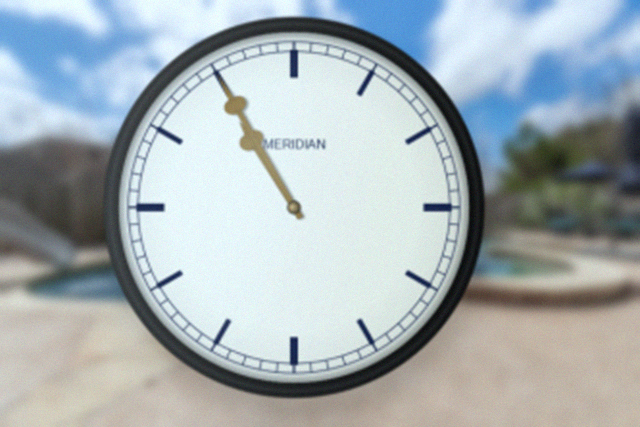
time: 10:55
